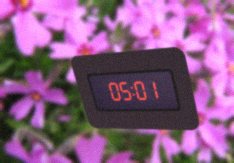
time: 5:01
